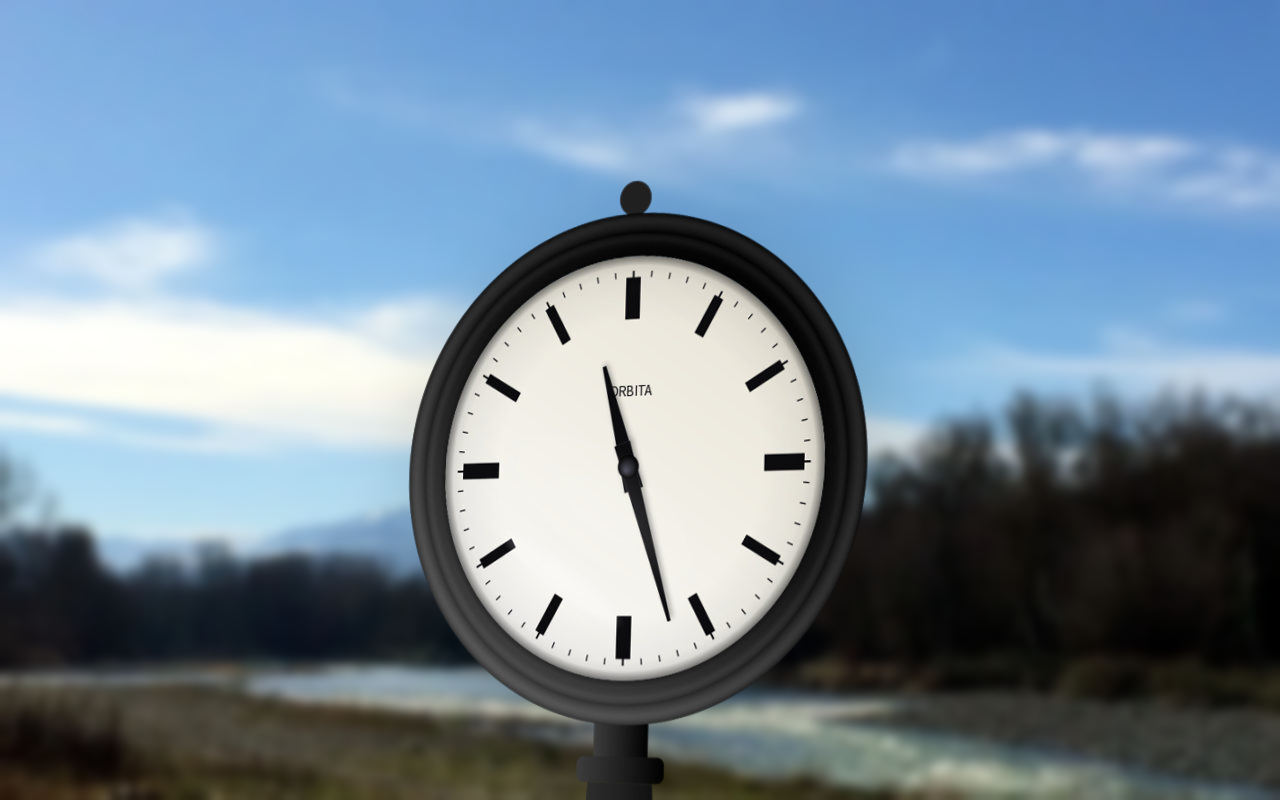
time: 11:27
